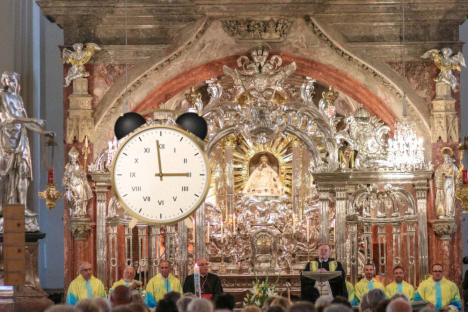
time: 2:59
